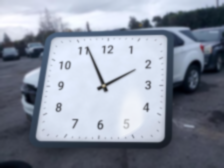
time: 1:56
